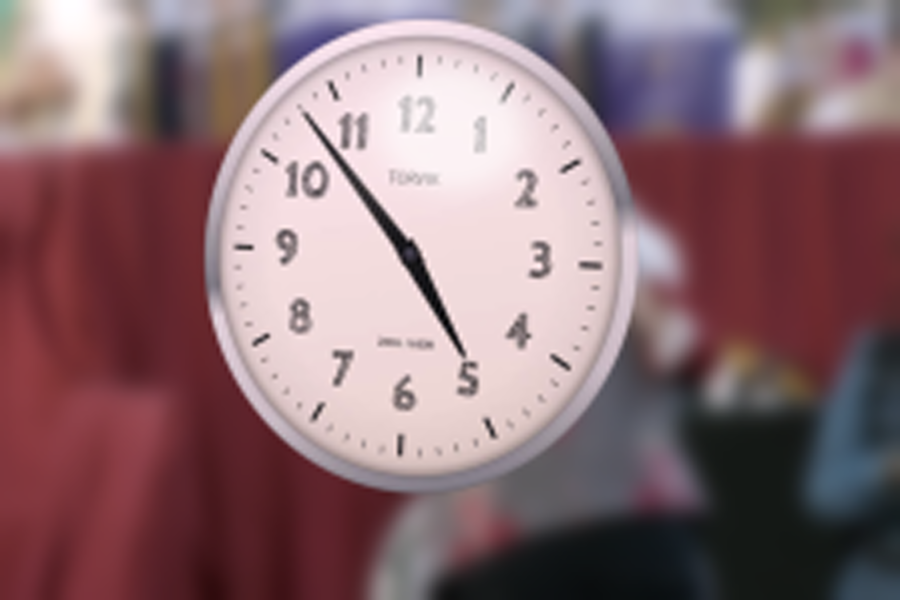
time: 4:53
